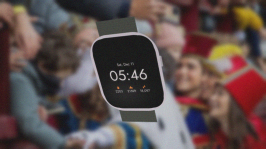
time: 5:46
